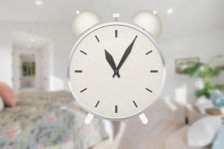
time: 11:05
